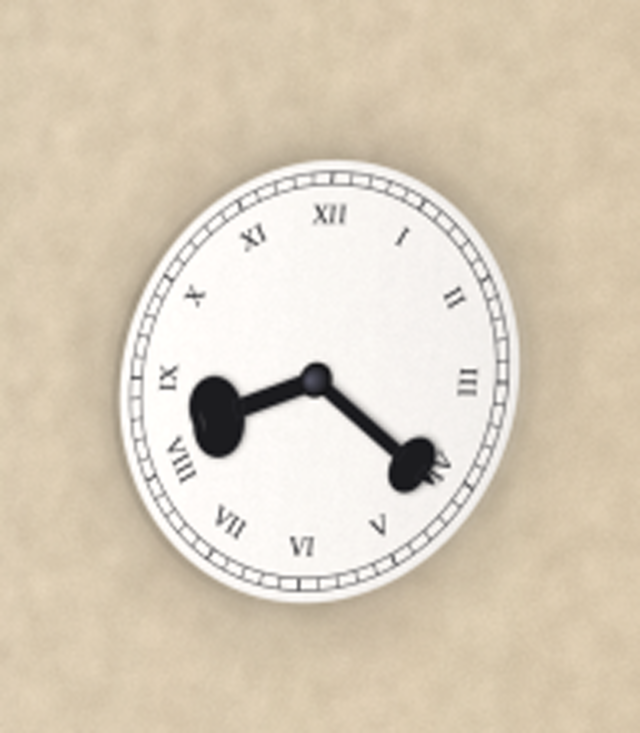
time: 8:21
